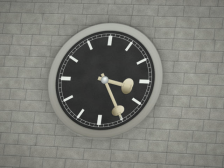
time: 3:25
